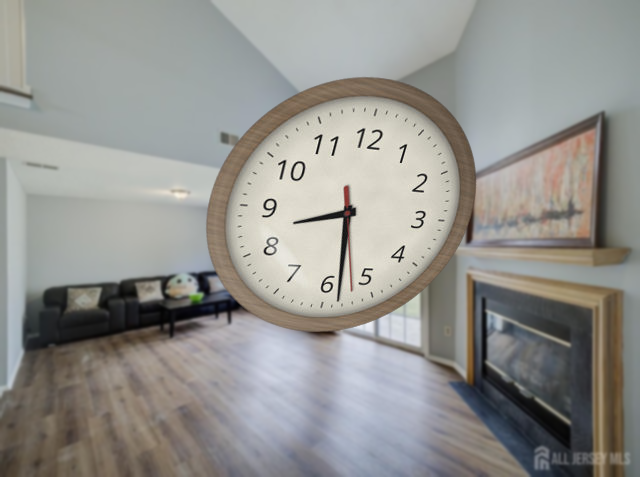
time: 8:28:27
